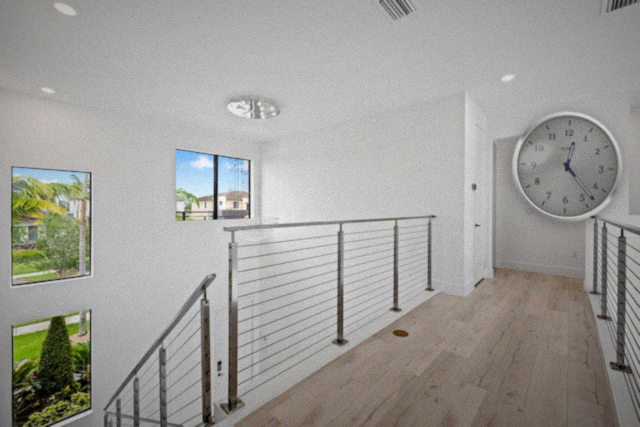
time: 12:23
